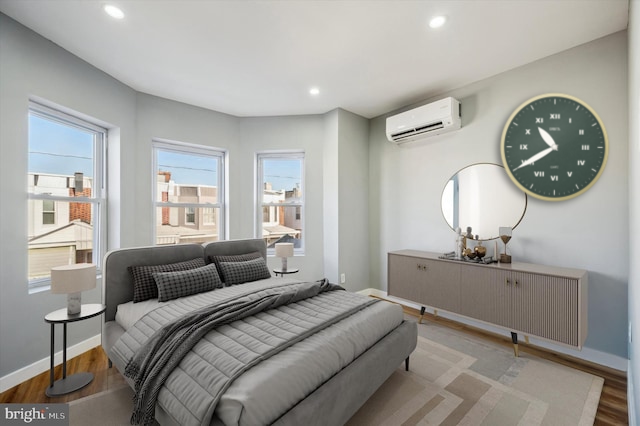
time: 10:40
